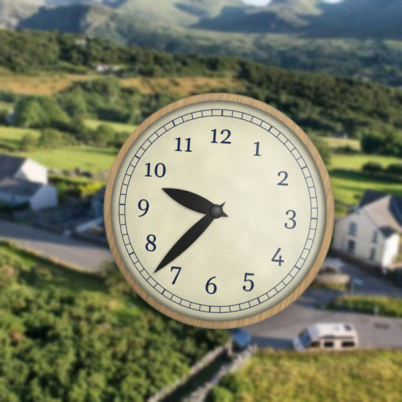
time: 9:37
